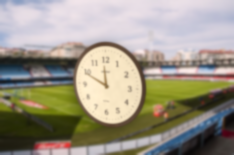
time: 11:49
